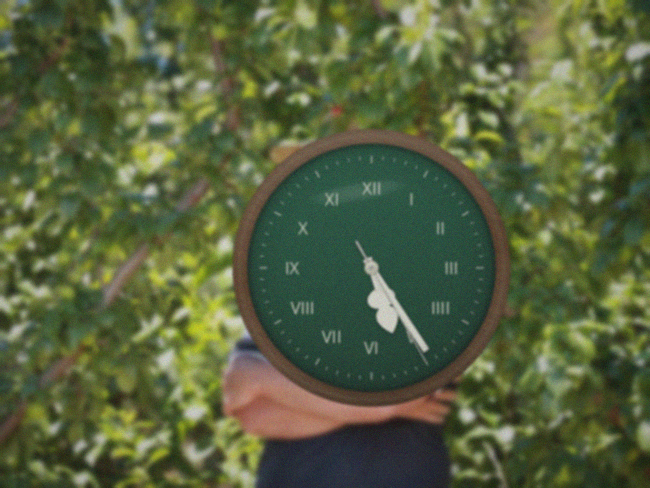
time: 5:24:25
